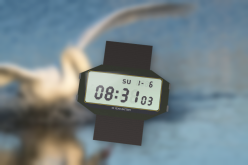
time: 8:31:03
